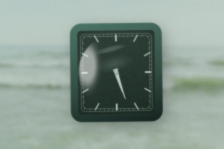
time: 5:27
